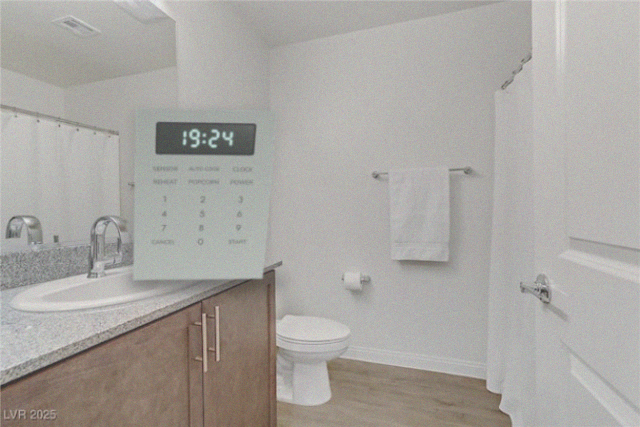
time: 19:24
